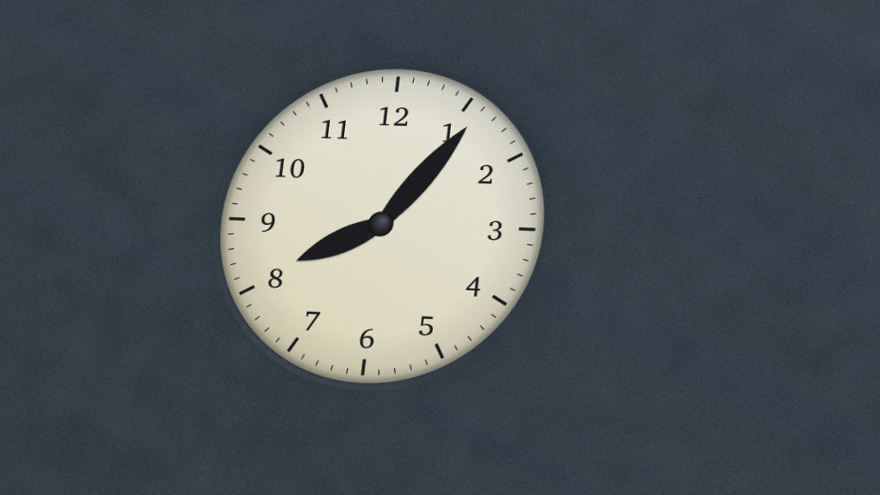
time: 8:06
